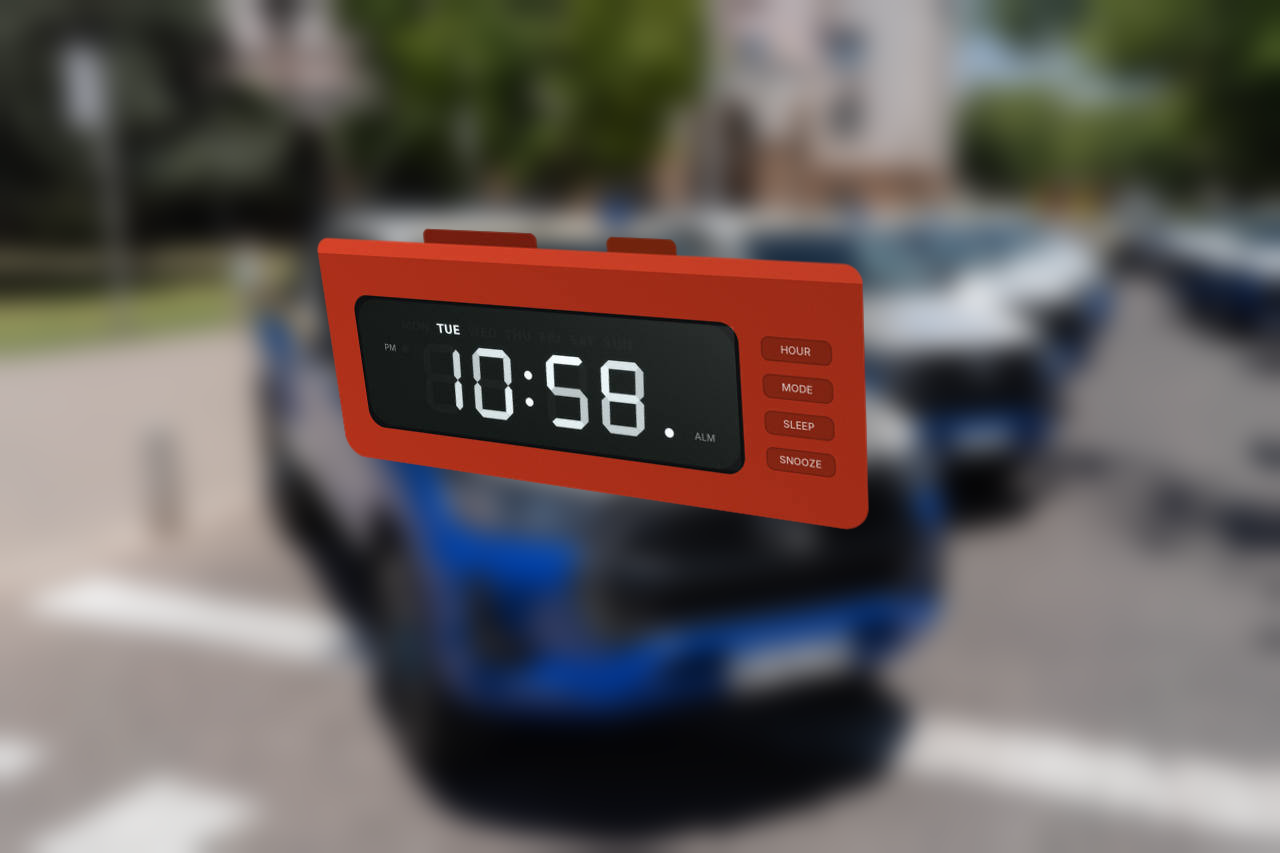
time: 10:58
